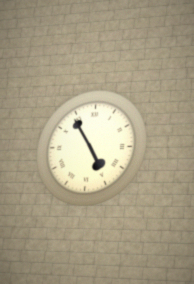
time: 4:54
